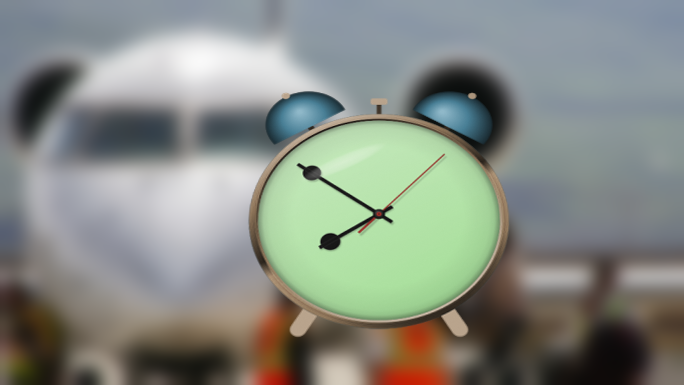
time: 7:51:07
